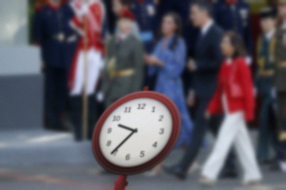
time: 9:36
